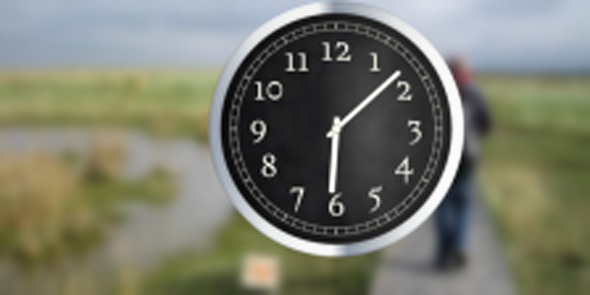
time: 6:08
